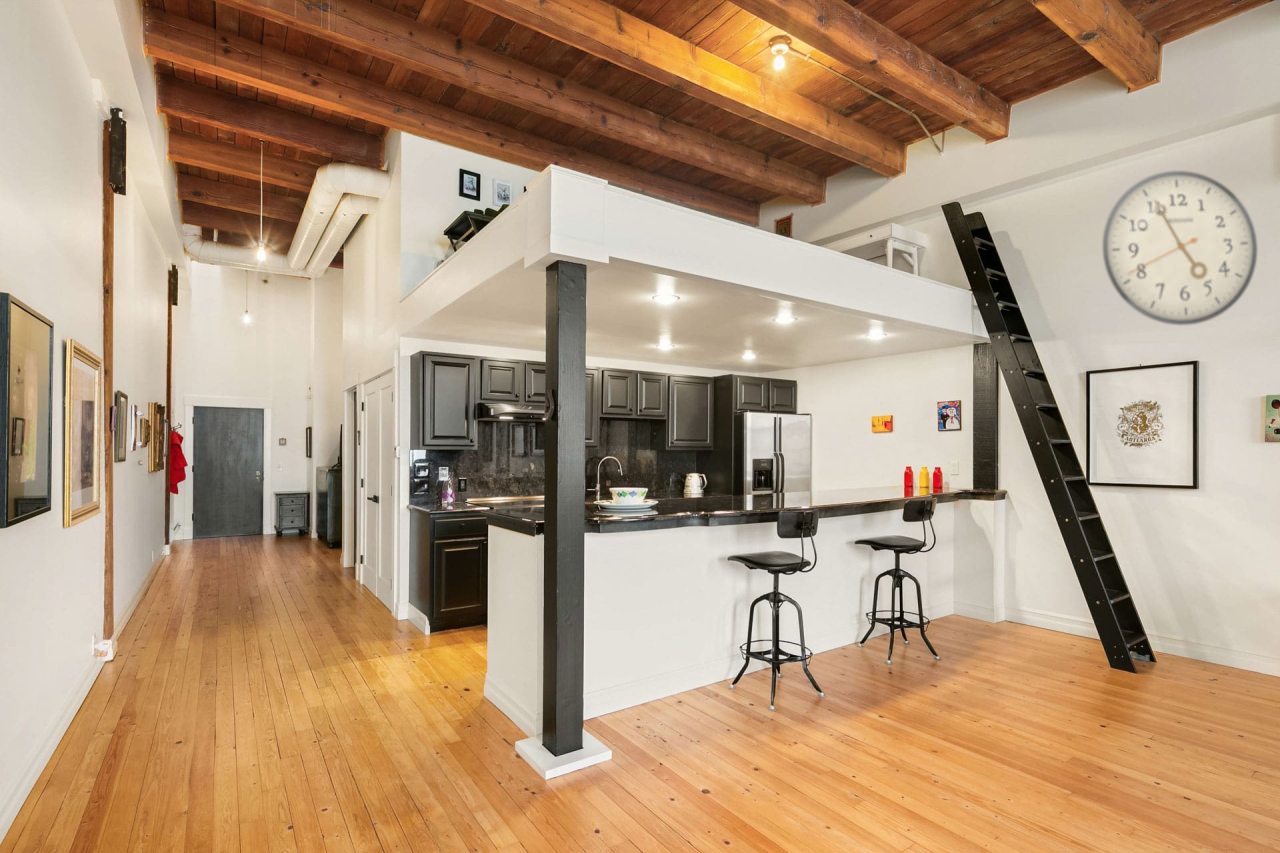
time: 4:55:41
